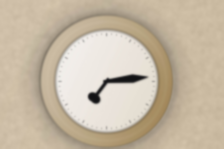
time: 7:14
